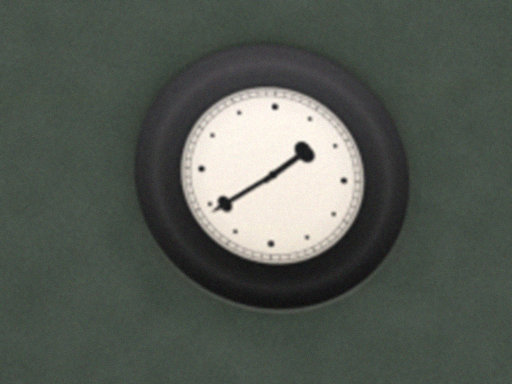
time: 1:39
